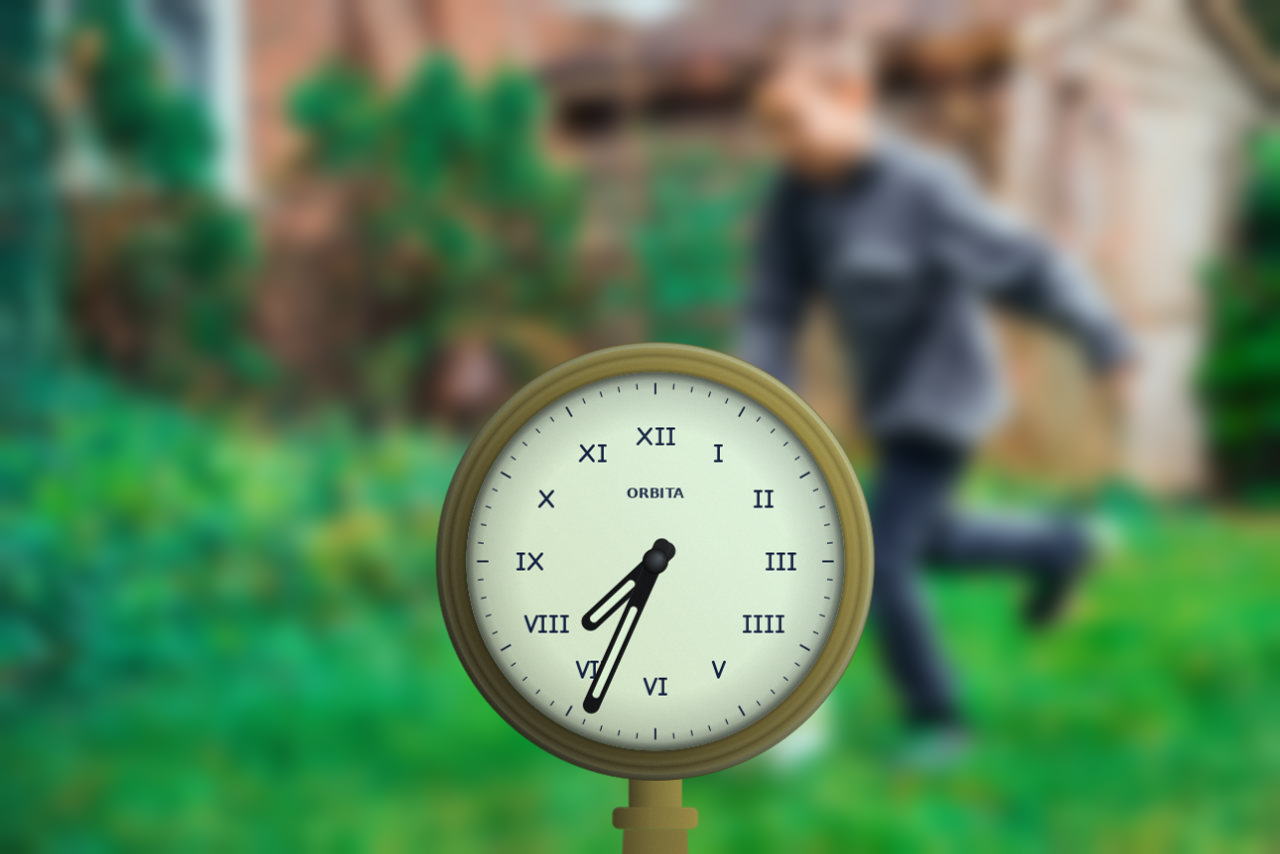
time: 7:34
